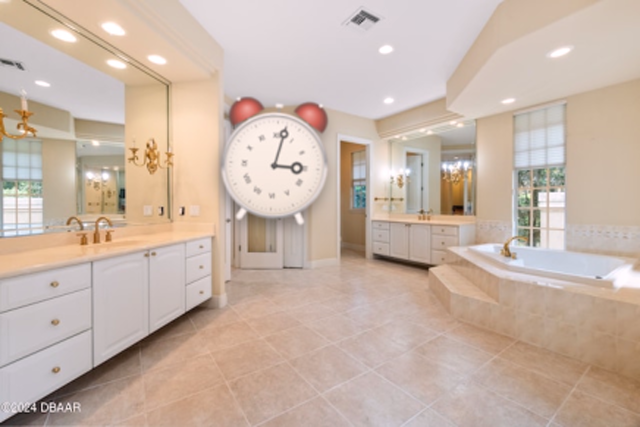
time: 3:02
